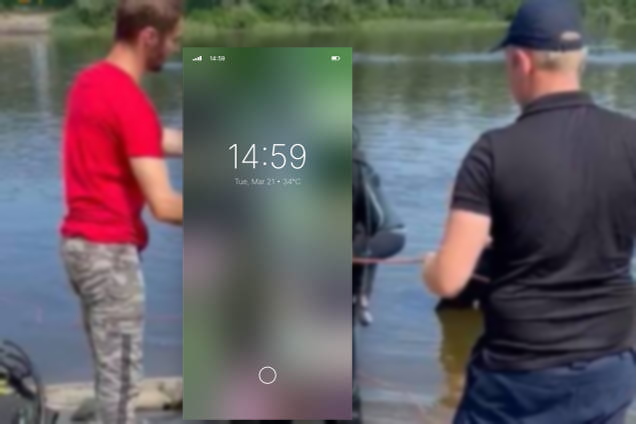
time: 14:59
